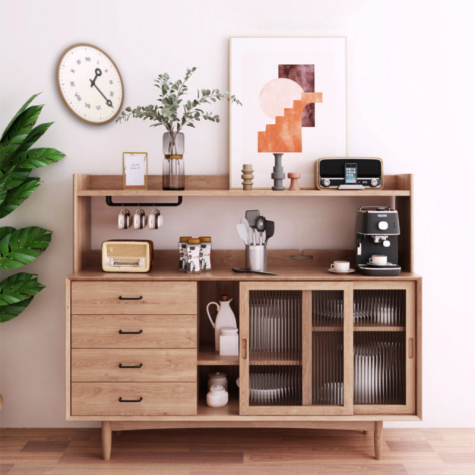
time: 1:24
